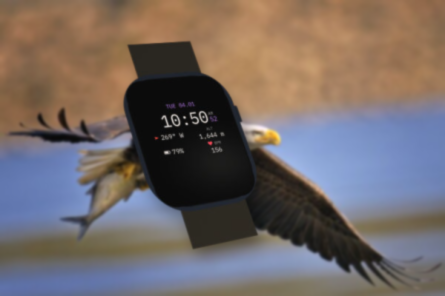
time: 10:50
